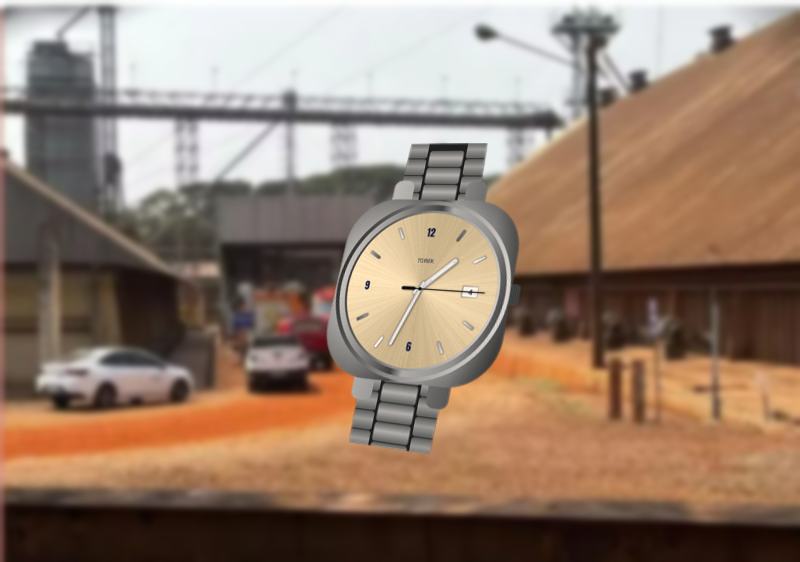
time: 1:33:15
